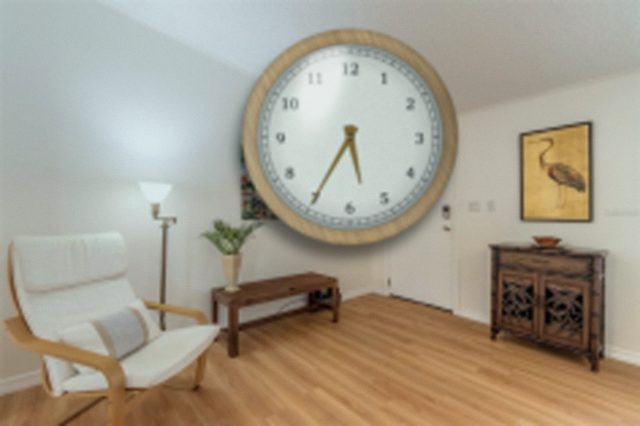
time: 5:35
